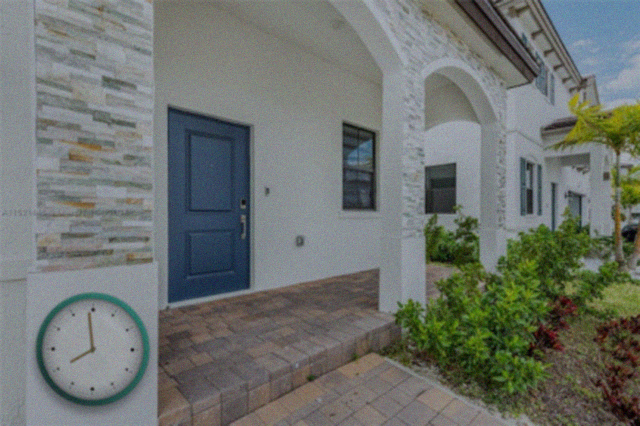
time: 7:59
